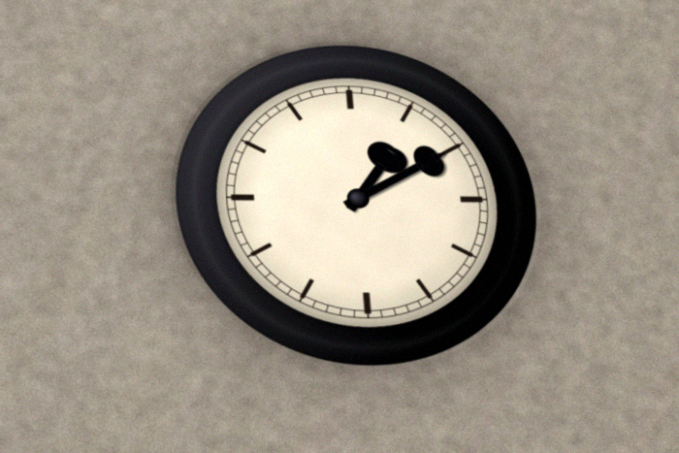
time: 1:10
